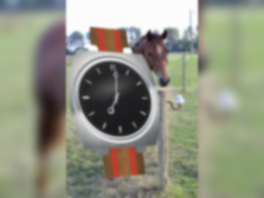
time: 7:01
